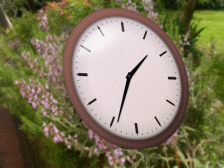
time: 1:34
